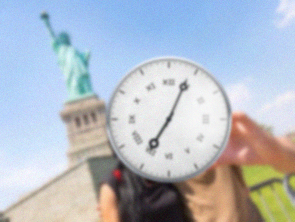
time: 7:04
